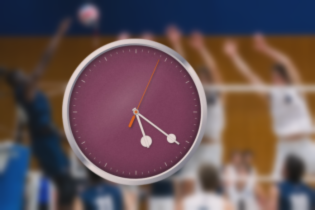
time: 5:21:04
